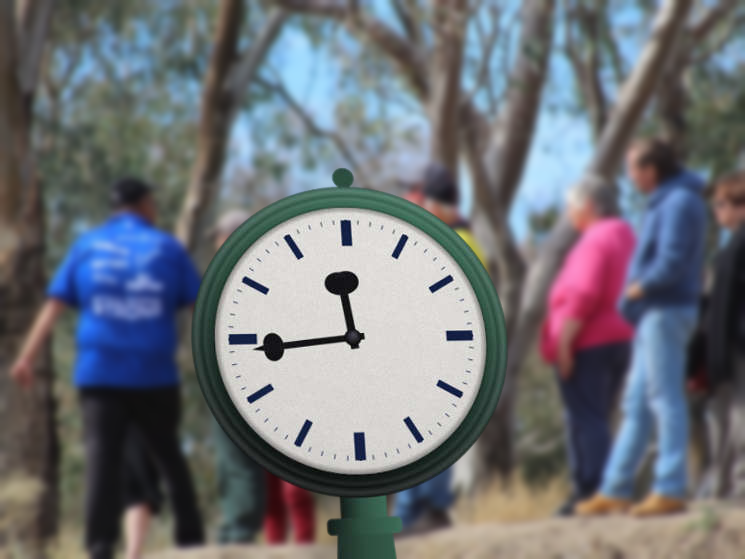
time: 11:44
